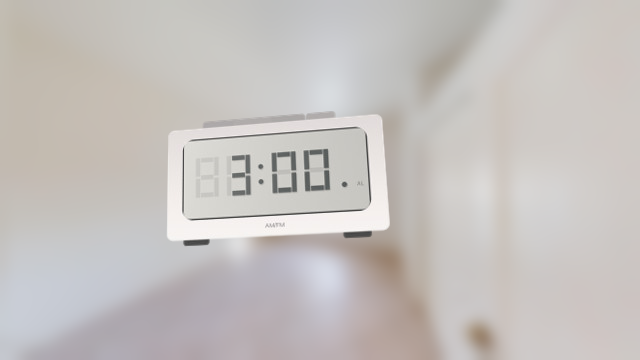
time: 3:00
